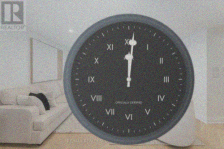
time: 12:01
